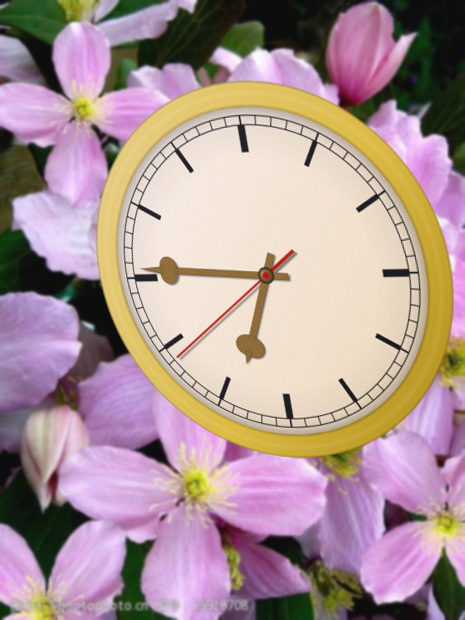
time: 6:45:39
